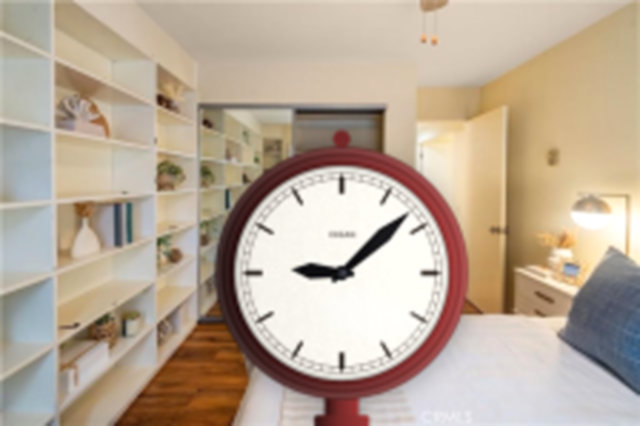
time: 9:08
